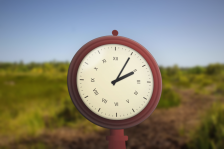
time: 2:05
